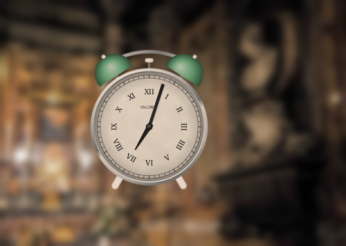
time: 7:03
